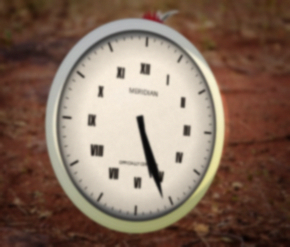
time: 5:26
